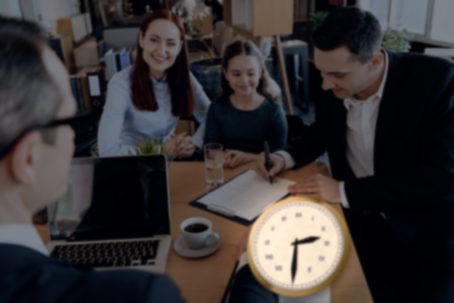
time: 2:30
